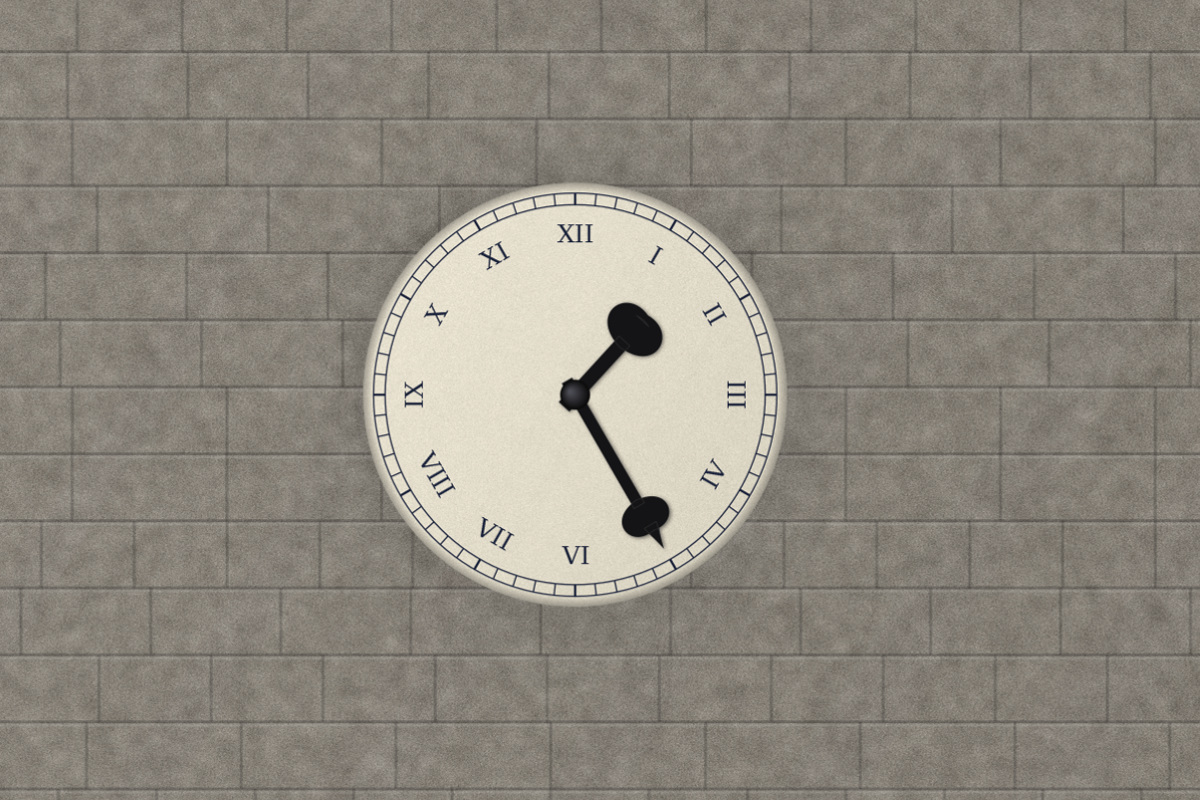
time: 1:25
